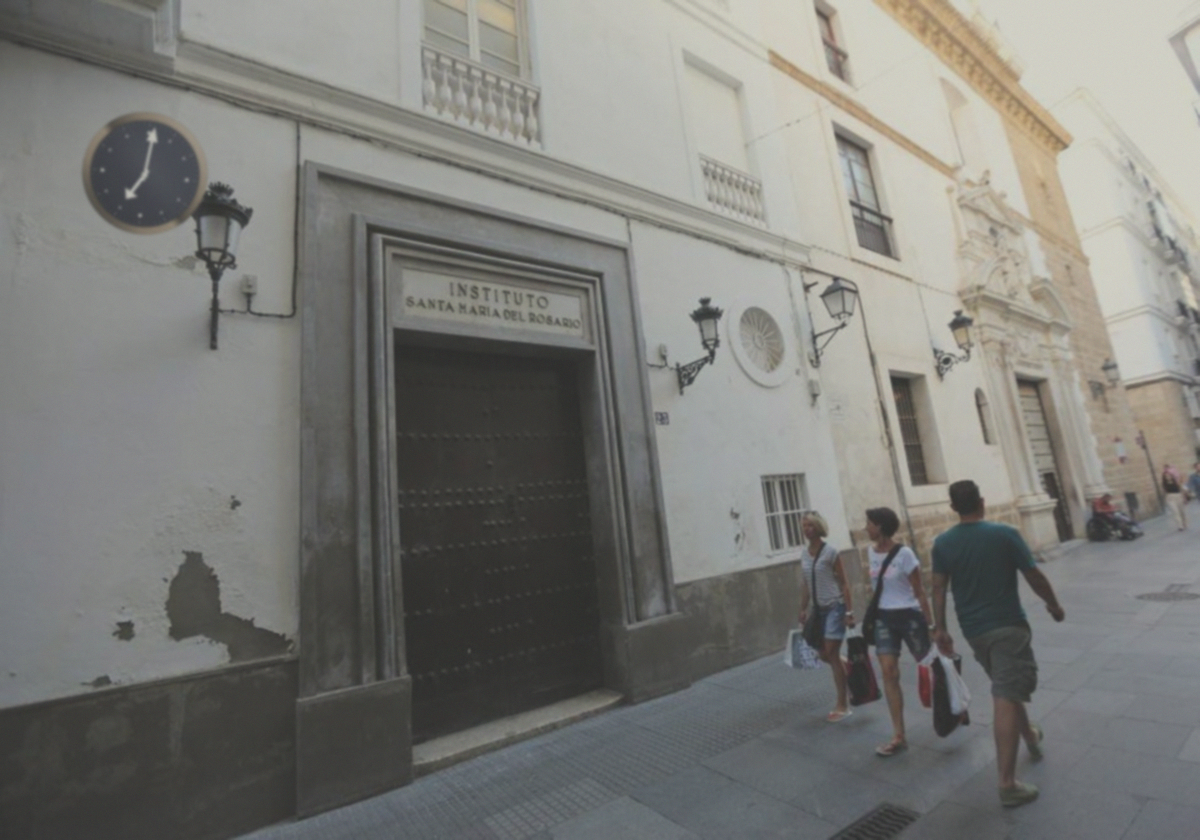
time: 7:01
